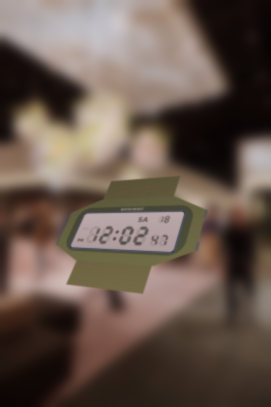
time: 12:02:47
